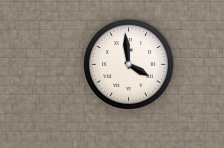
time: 3:59
